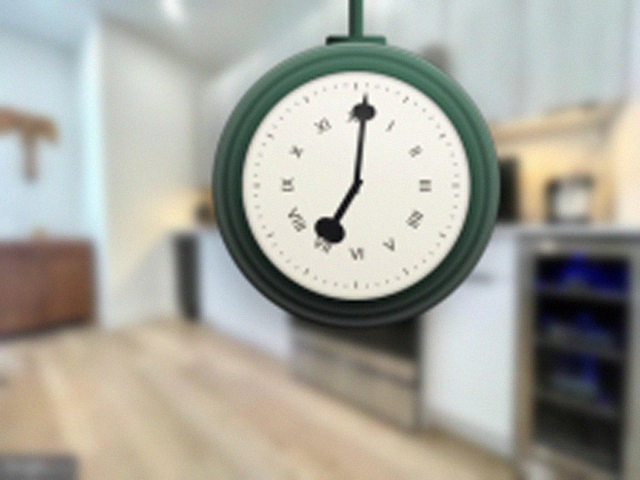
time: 7:01
